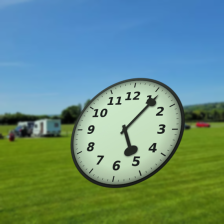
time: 5:06
